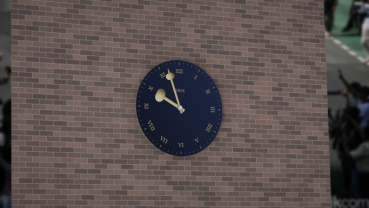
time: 9:57
